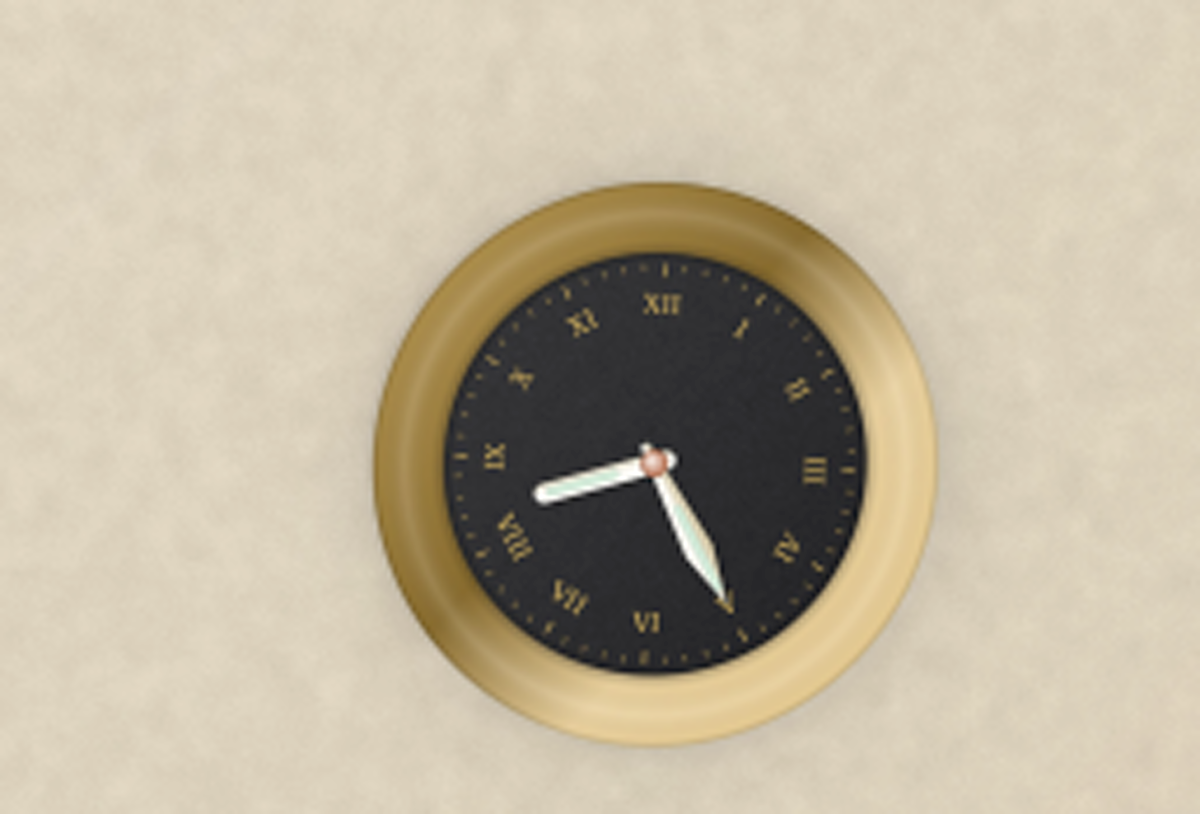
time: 8:25
